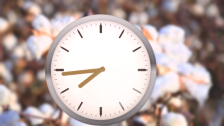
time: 7:44
